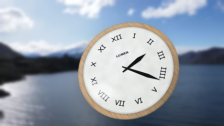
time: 2:22
